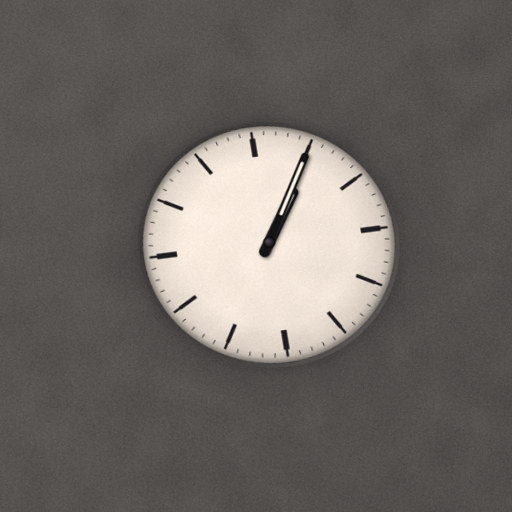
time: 1:05
